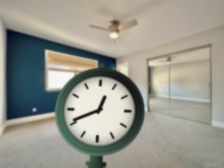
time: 12:41
